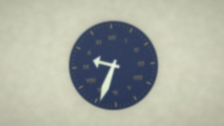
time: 9:34
